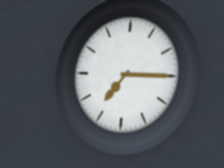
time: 7:15
